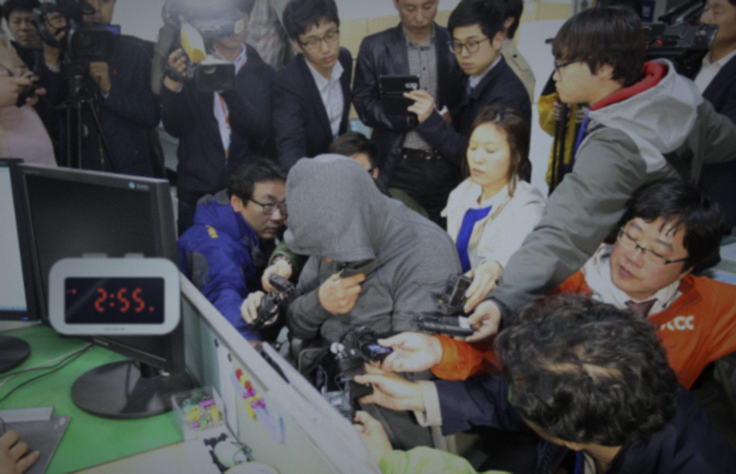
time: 2:55
